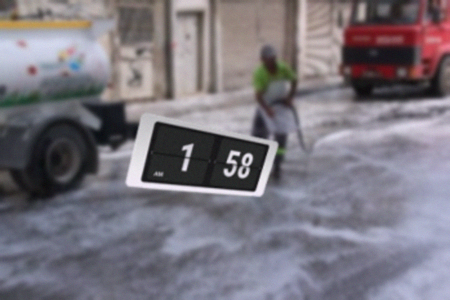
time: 1:58
